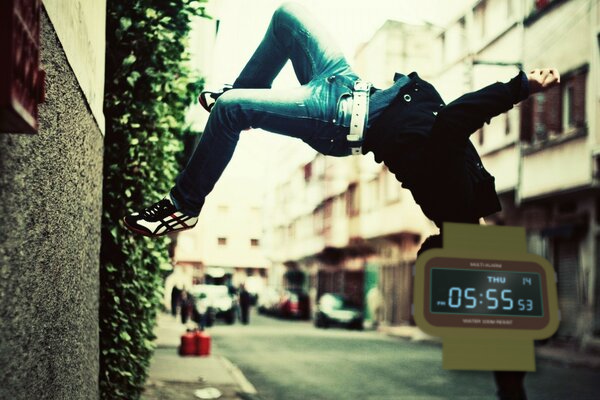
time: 5:55:53
